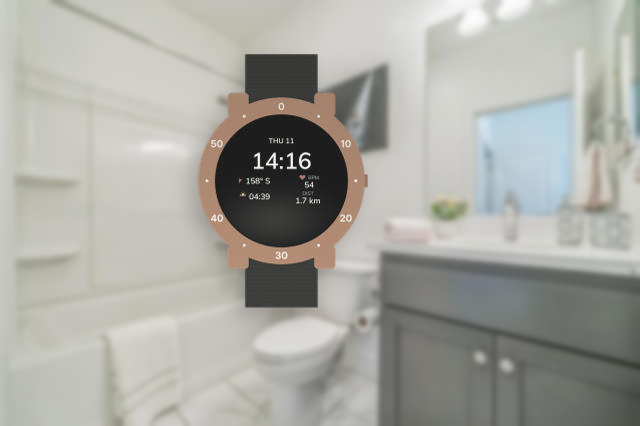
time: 14:16
